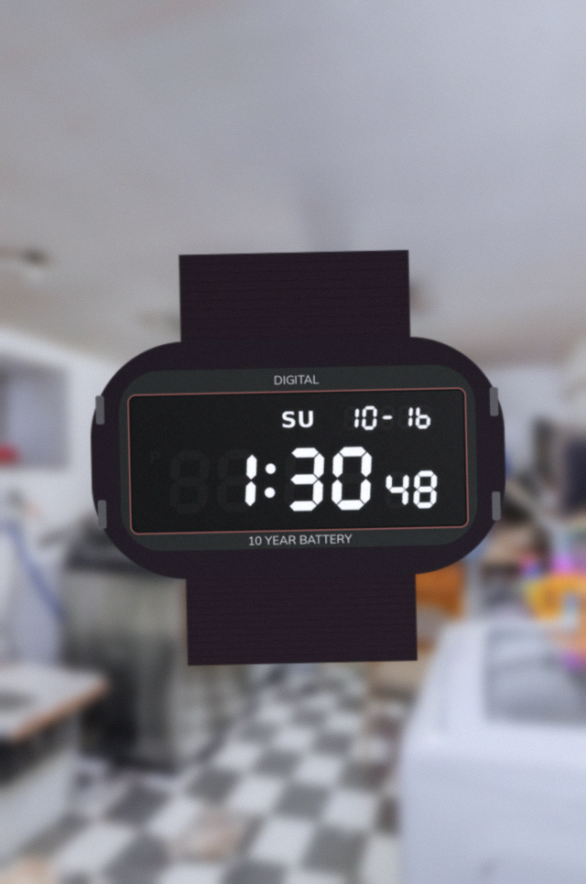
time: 1:30:48
